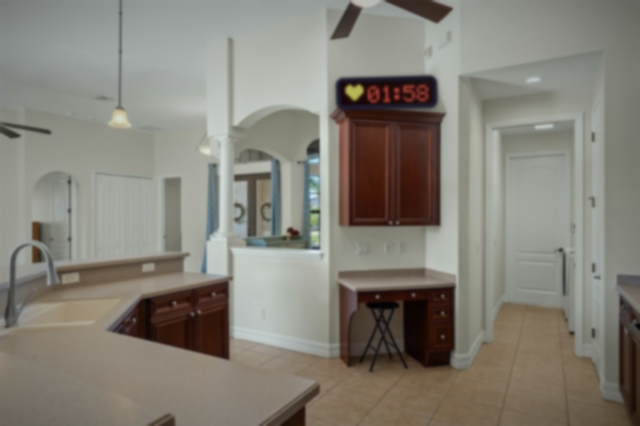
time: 1:58
